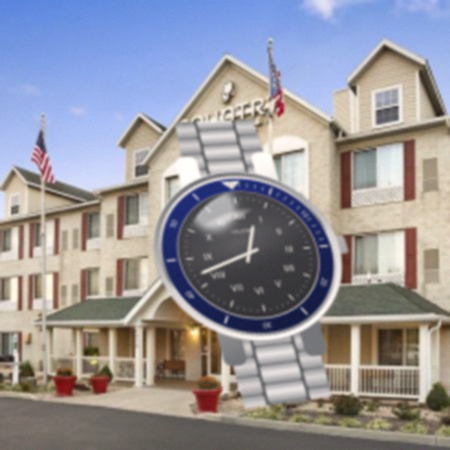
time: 12:42
